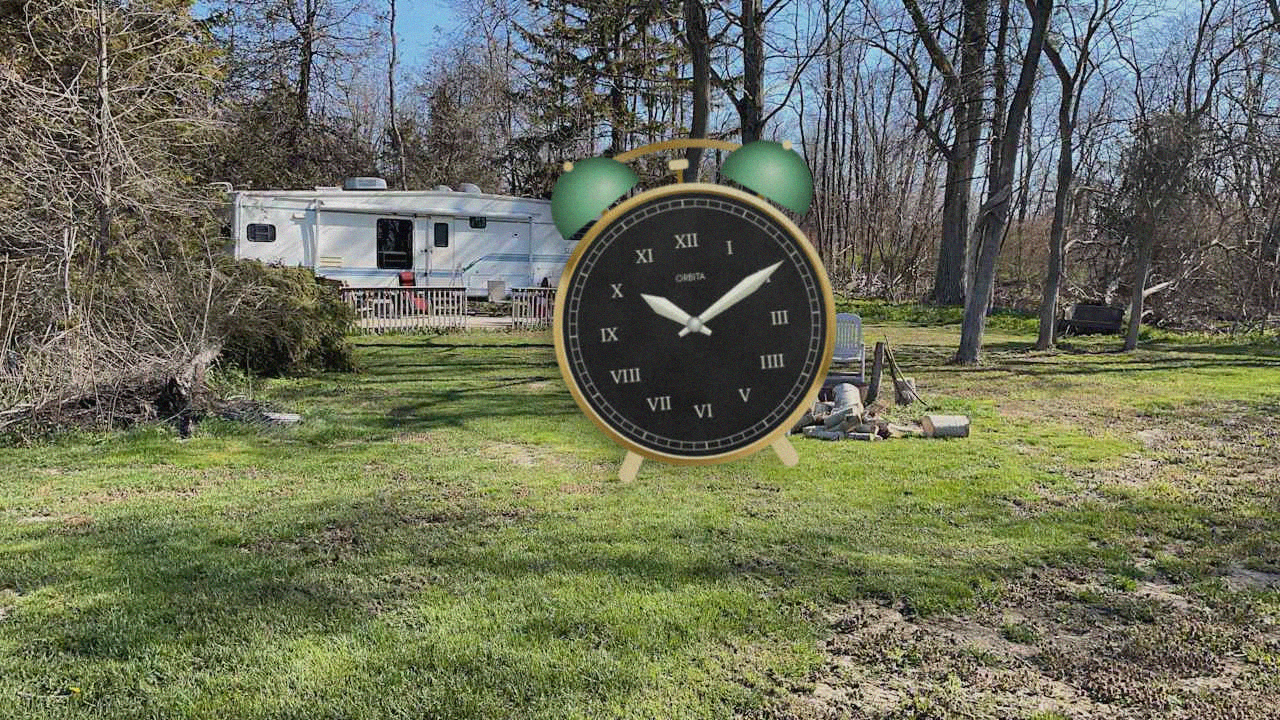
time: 10:10
